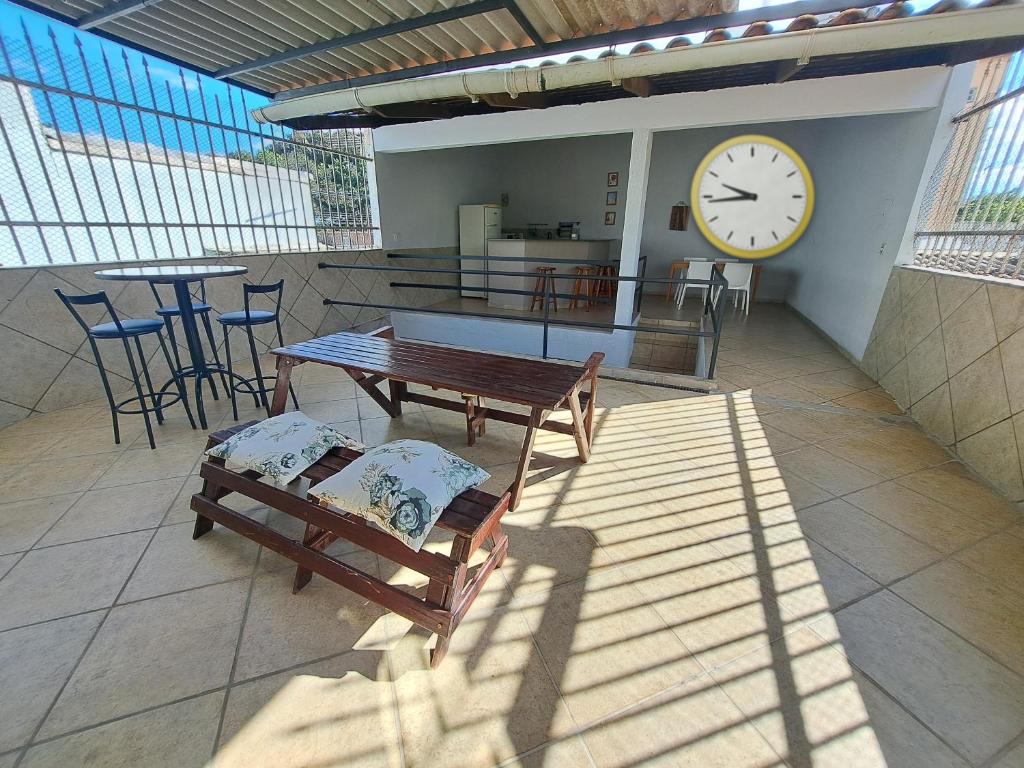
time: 9:44
